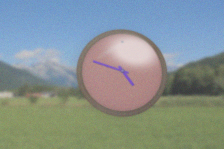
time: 4:48
